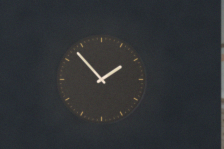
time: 1:53
